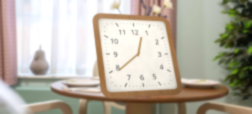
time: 12:39
